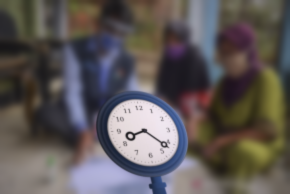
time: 8:22
